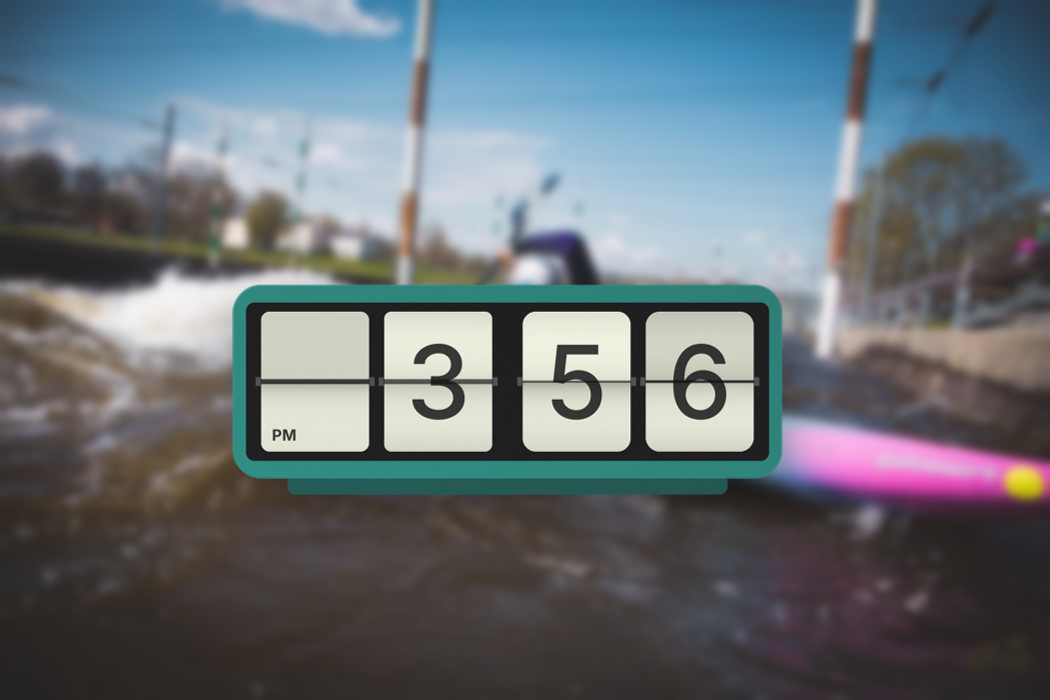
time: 3:56
